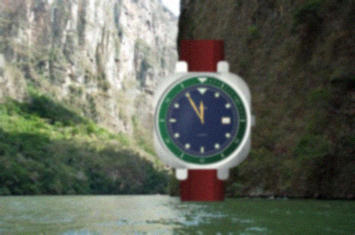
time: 11:55
